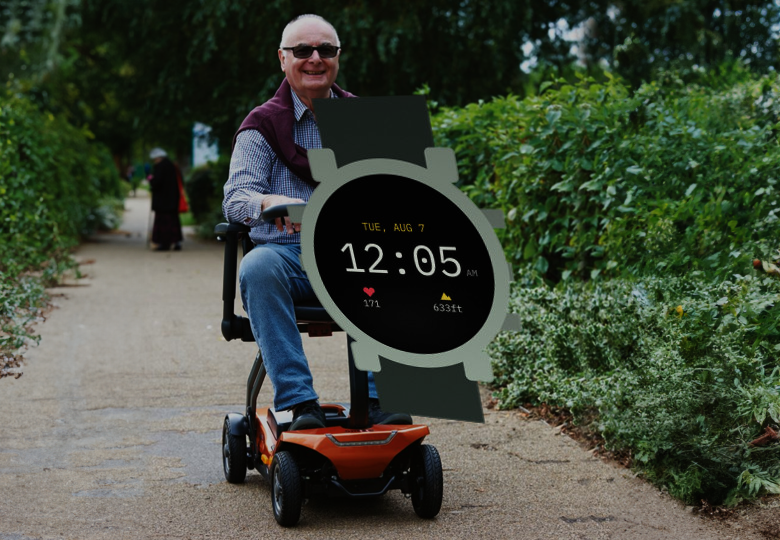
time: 12:05
